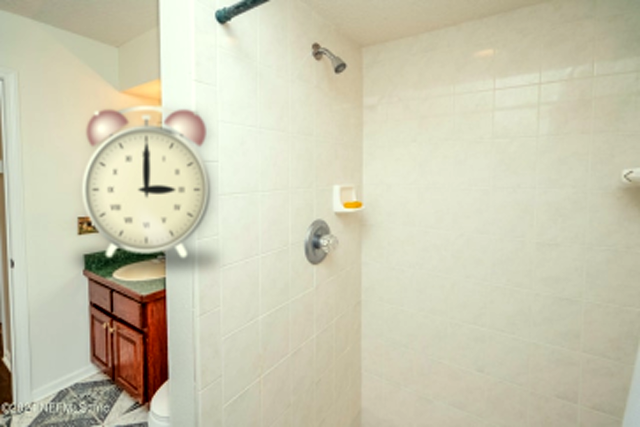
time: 3:00
